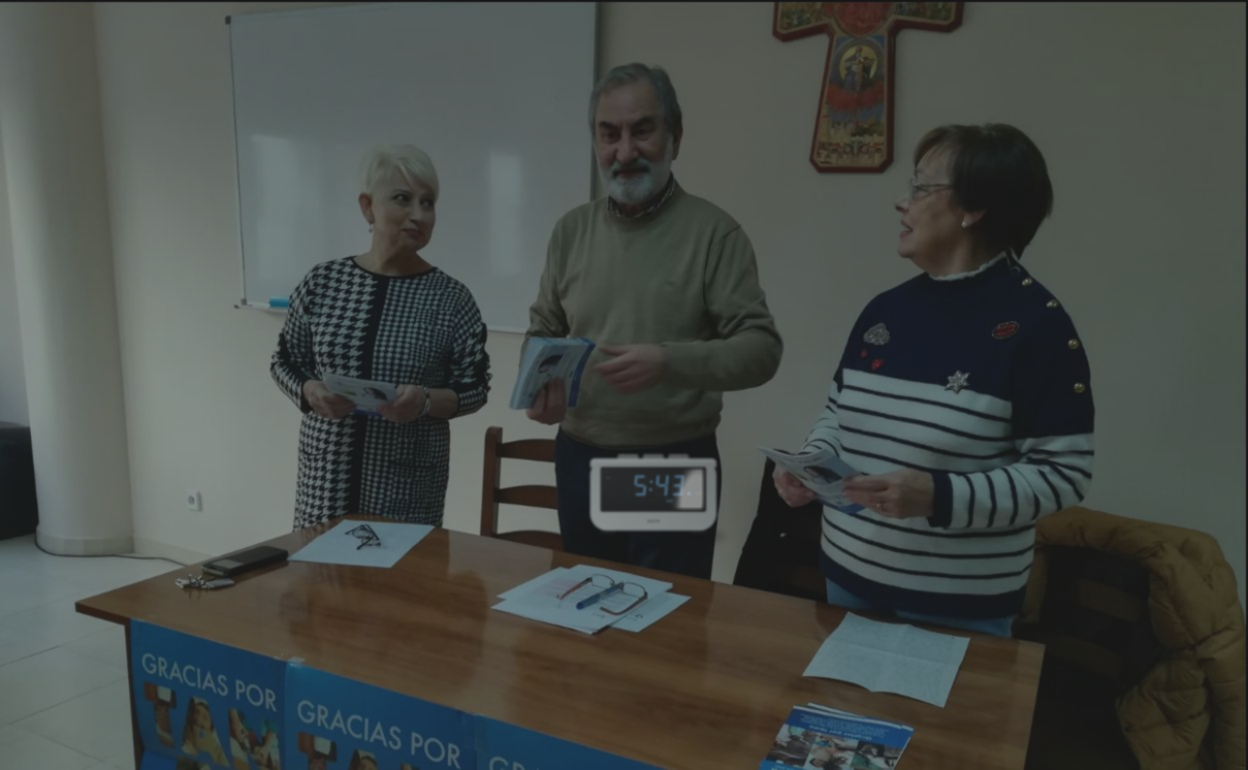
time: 5:43
